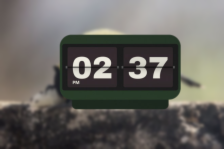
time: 2:37
